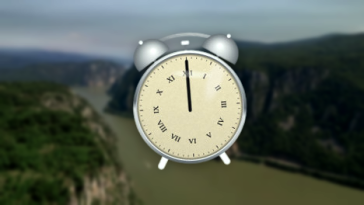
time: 12:00
